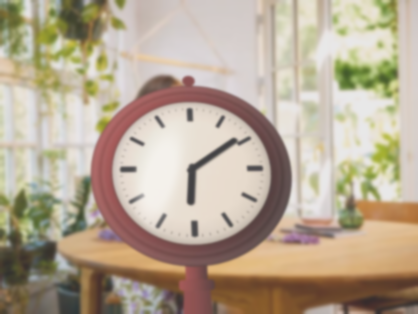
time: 6:09
